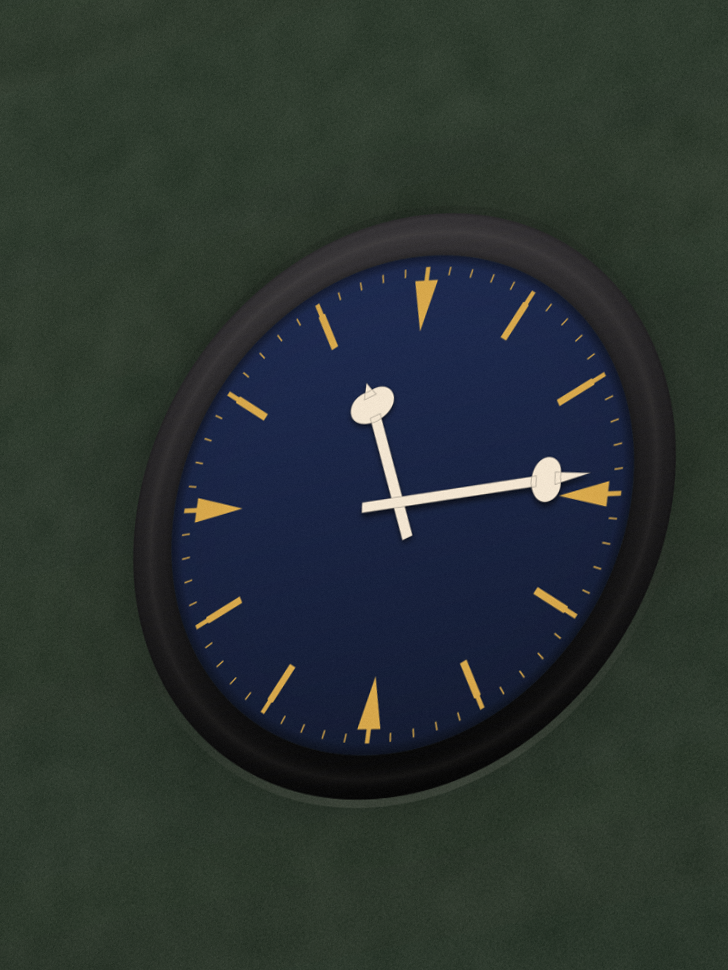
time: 11:14
